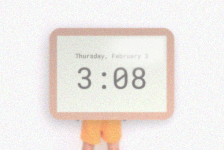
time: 3:08
